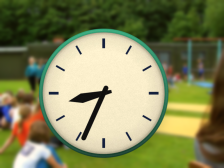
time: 8:34
